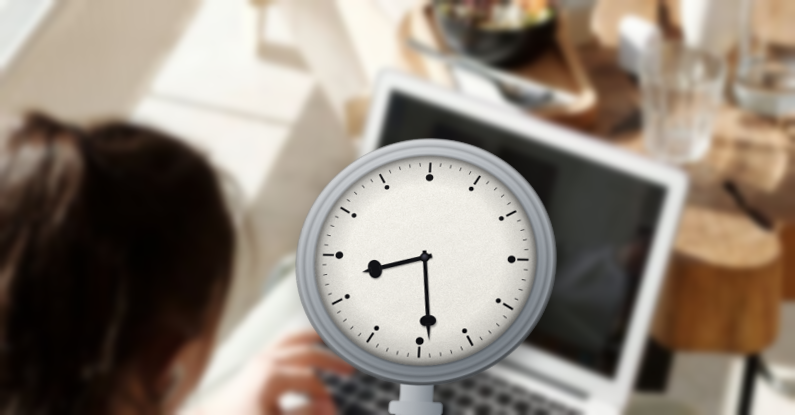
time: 8:29
